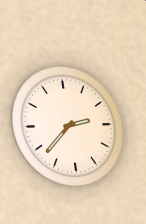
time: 2:38
